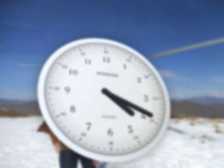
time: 4:19
